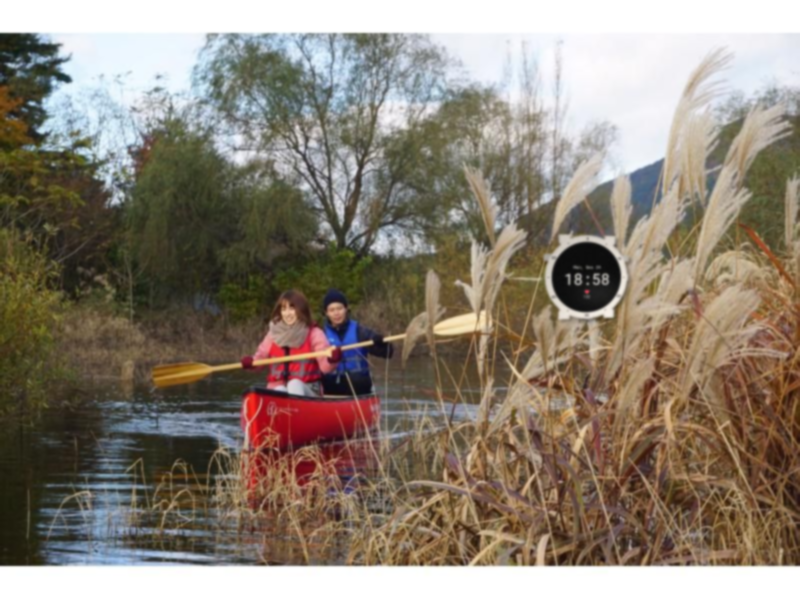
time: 18:58
